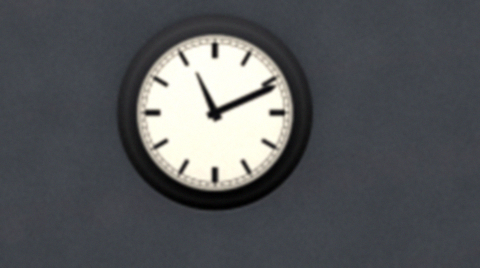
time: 11:11
